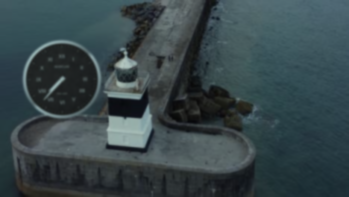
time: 7:37
